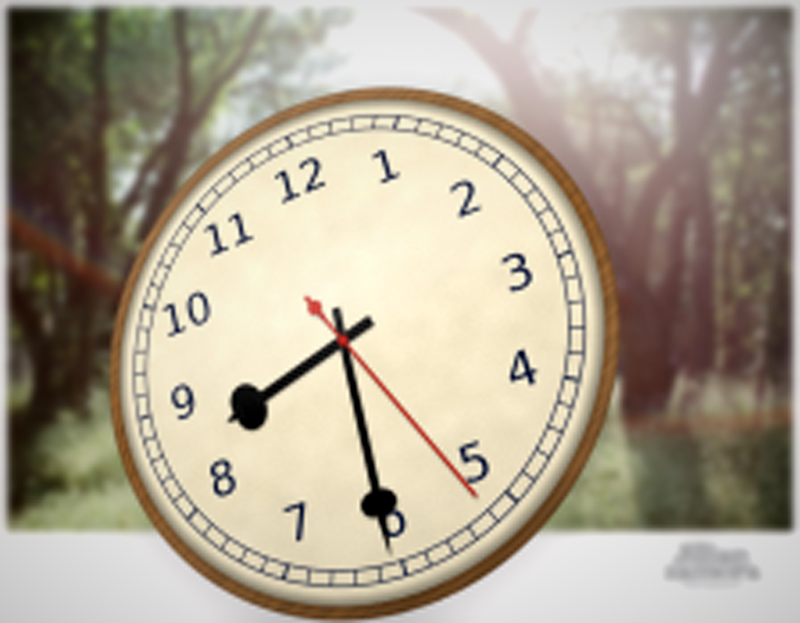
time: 8:30:26
